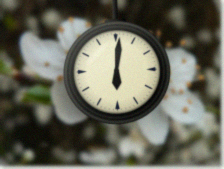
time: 6:01
